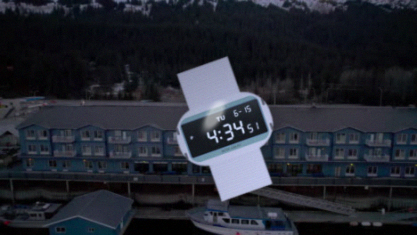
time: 4:34
